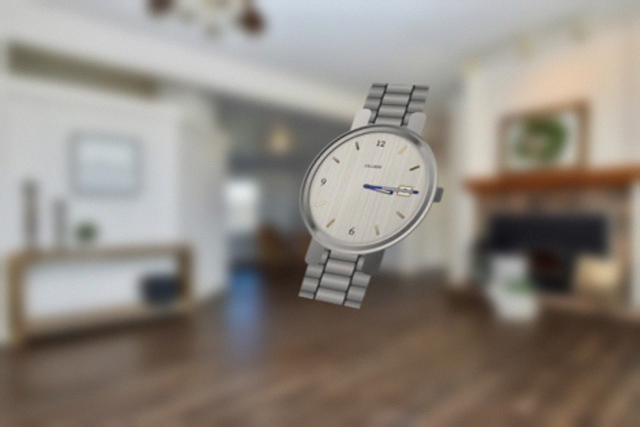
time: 3:15
